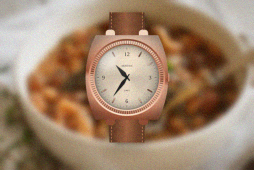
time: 10:36
